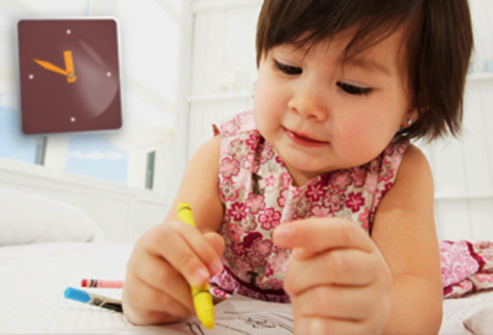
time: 11:49
